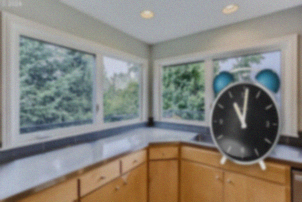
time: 11:01
